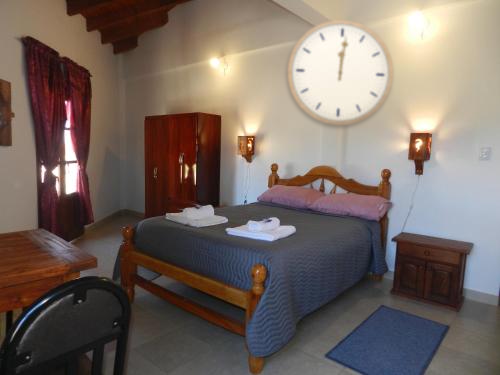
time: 12:01
